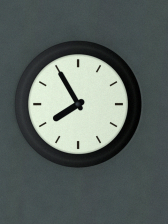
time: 7:55
